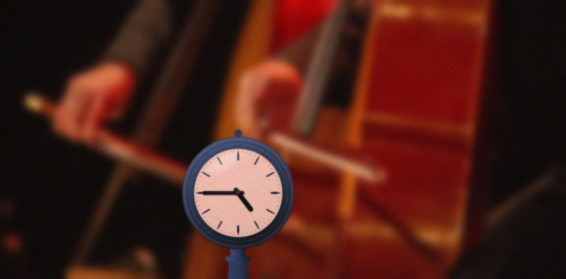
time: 4:45
